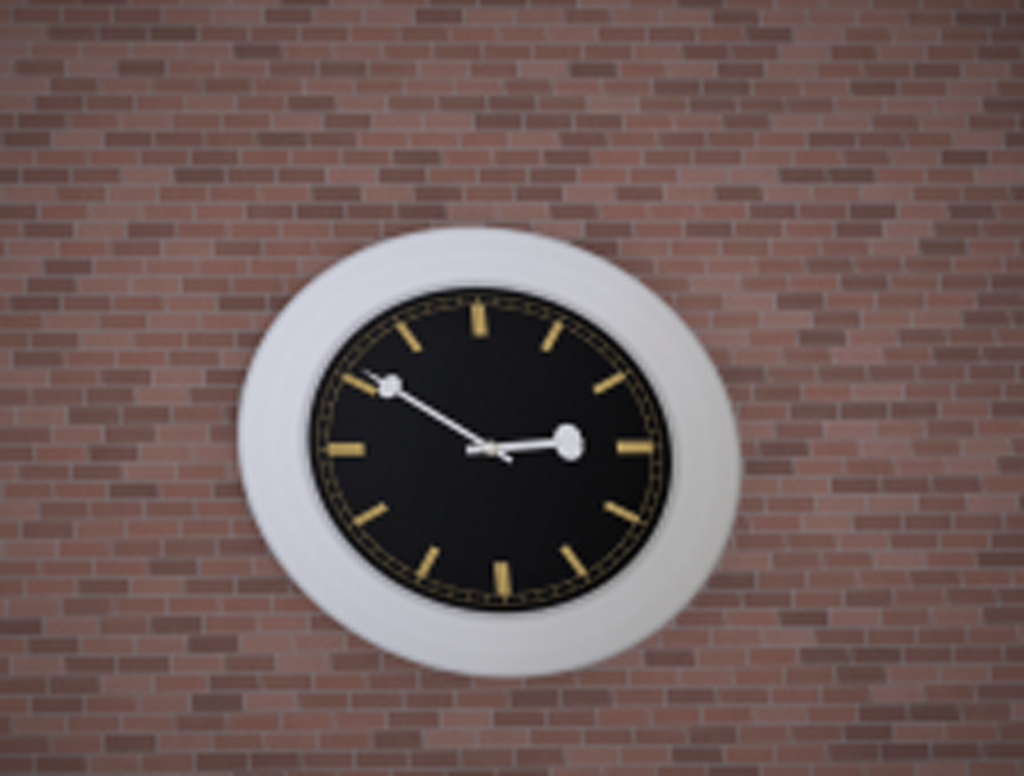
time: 2:51
